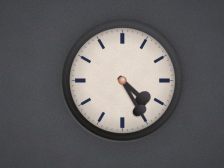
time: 4:25
